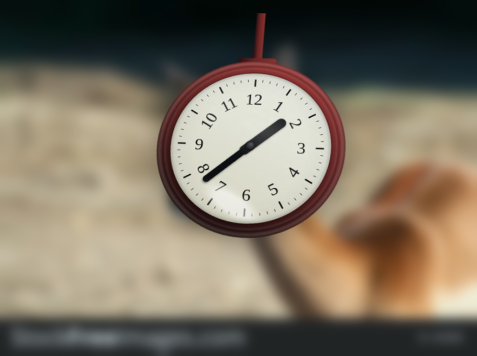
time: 1:38
